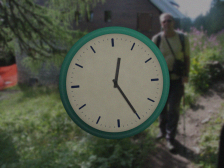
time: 12:25
